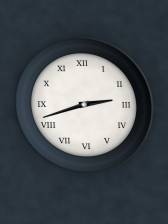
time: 2:42
